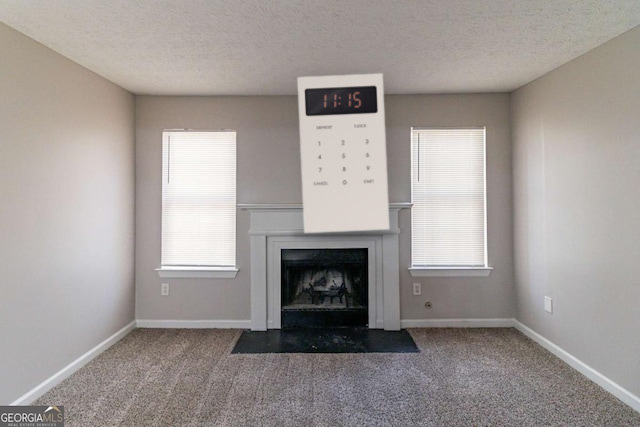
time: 11:15
